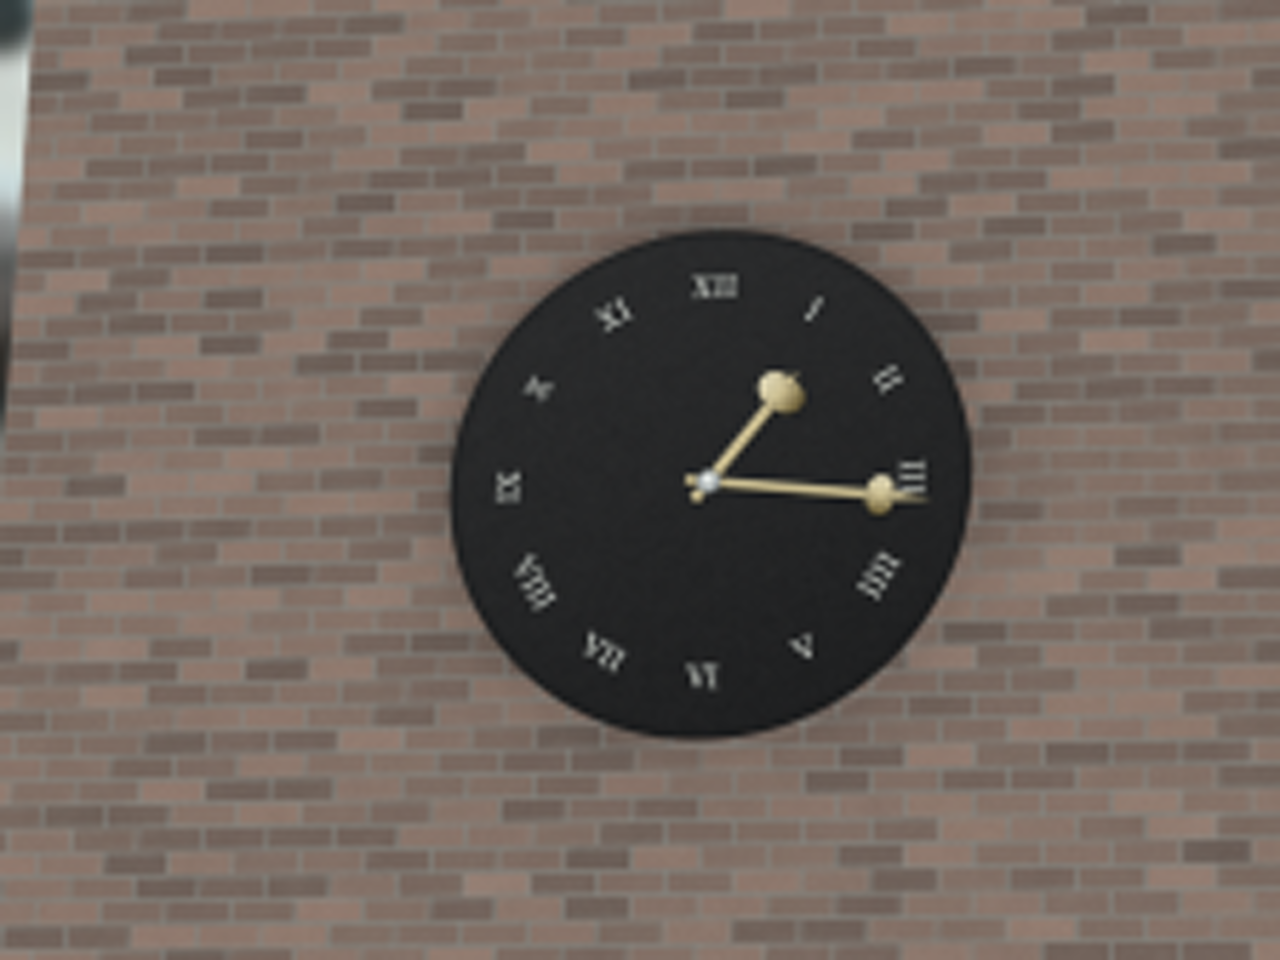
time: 1:16
